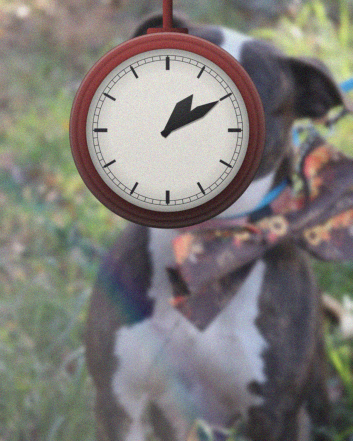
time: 1:10
